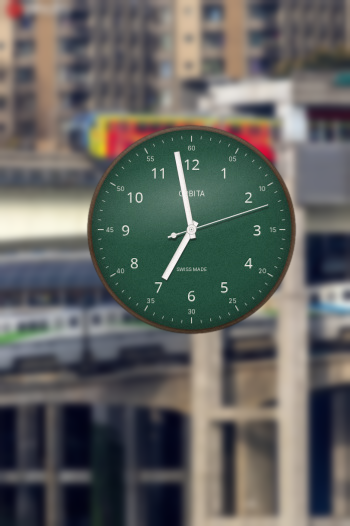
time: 6:58:12
